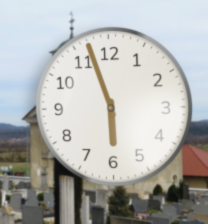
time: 5:57
